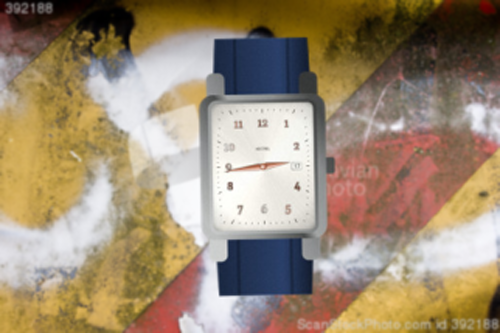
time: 2:44
